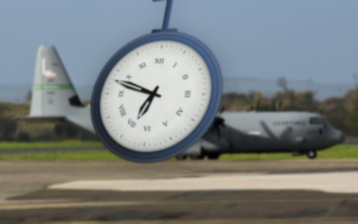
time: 6:48
